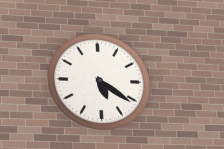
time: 5:21
